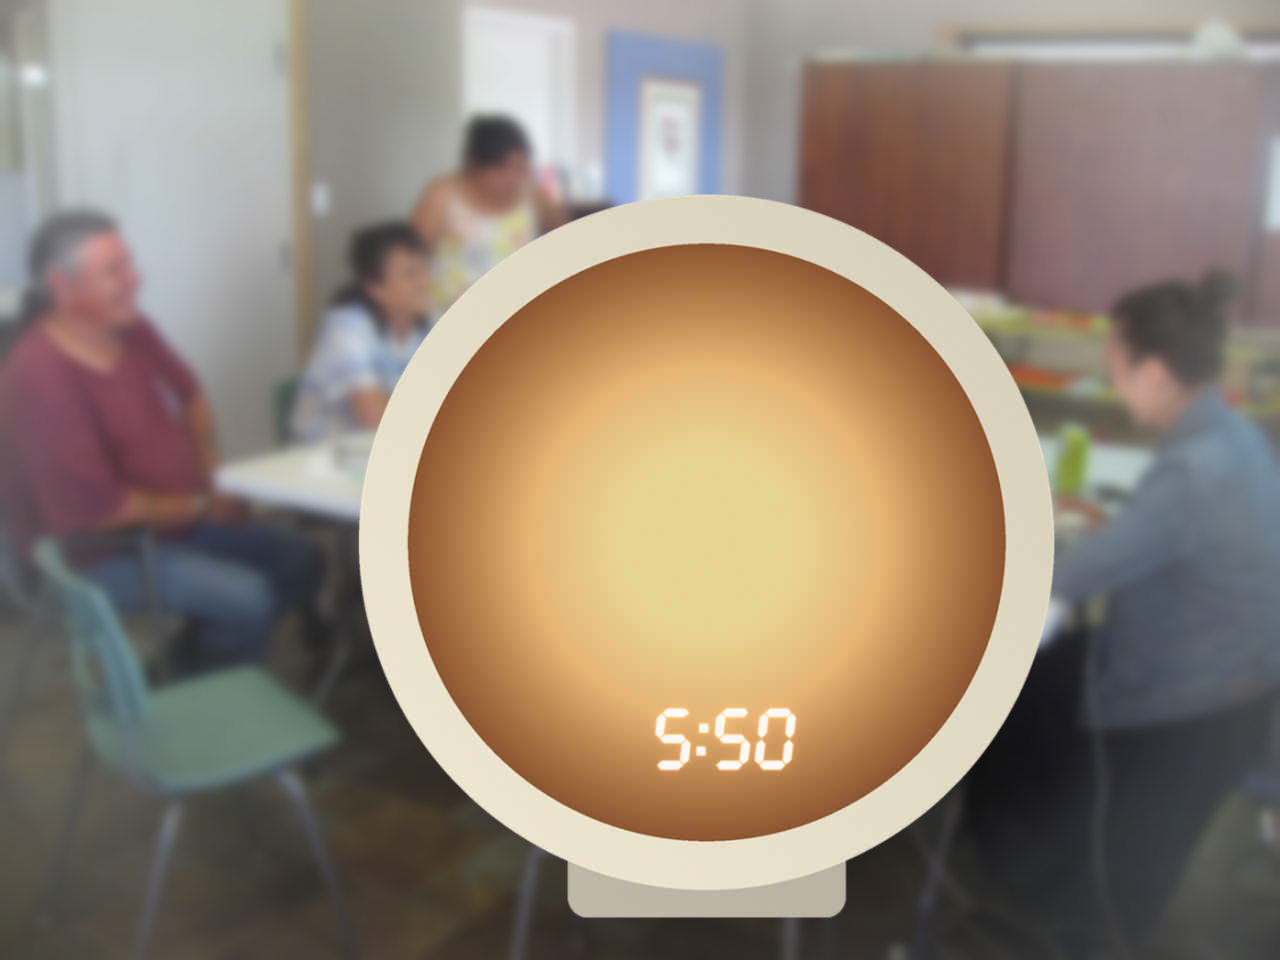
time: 5:50
